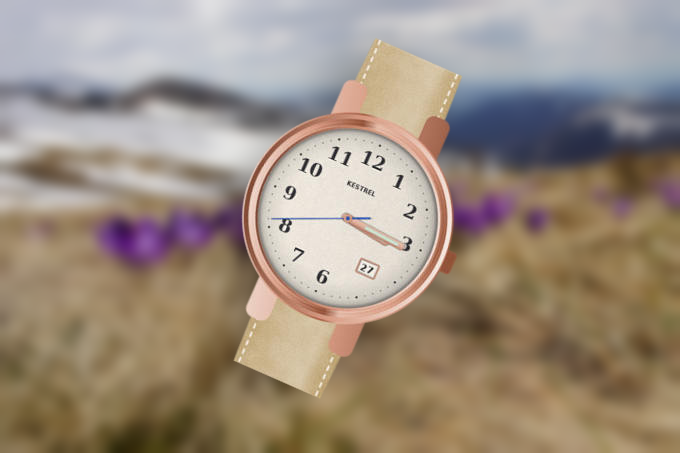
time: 3:15:41
